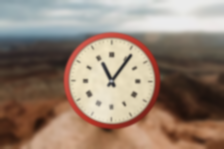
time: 11:06
